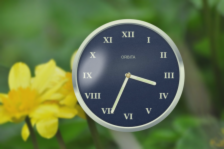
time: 3:34
